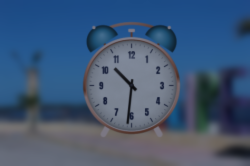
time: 10:31
